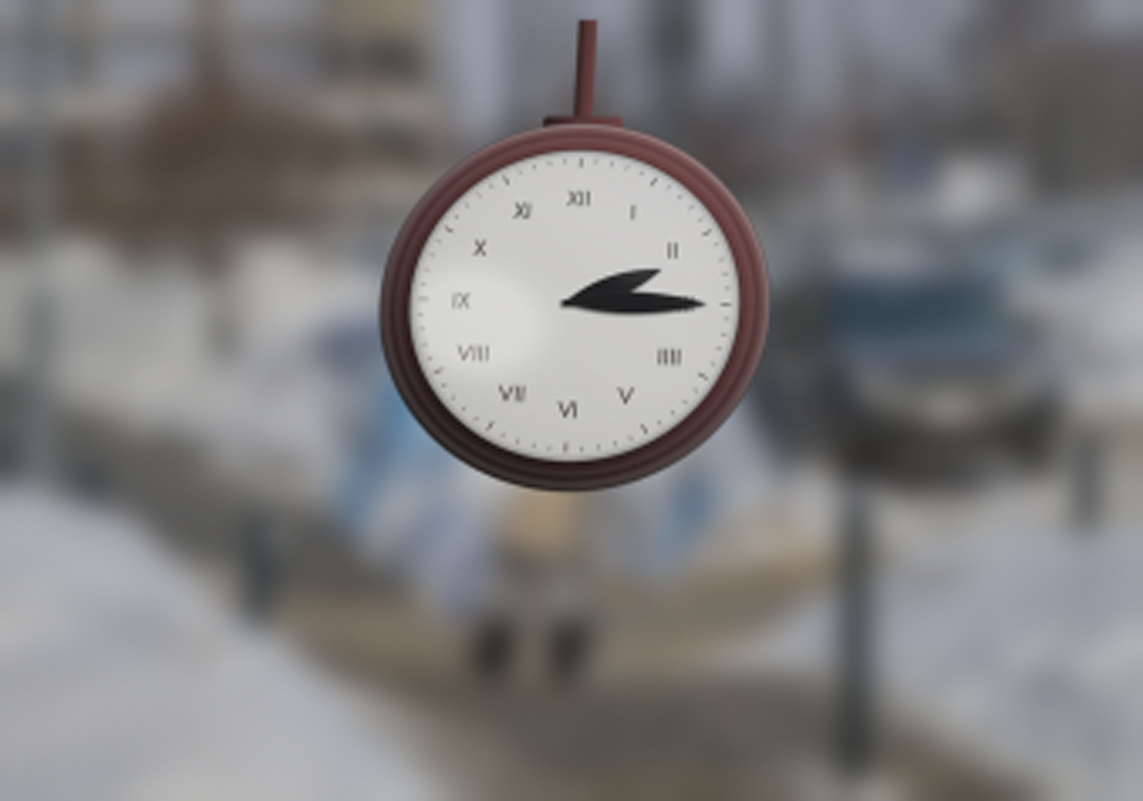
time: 2:15
